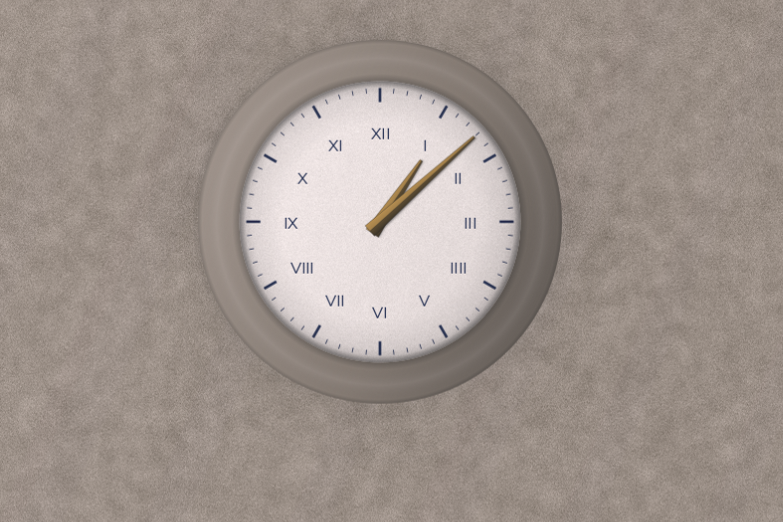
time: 1:08
